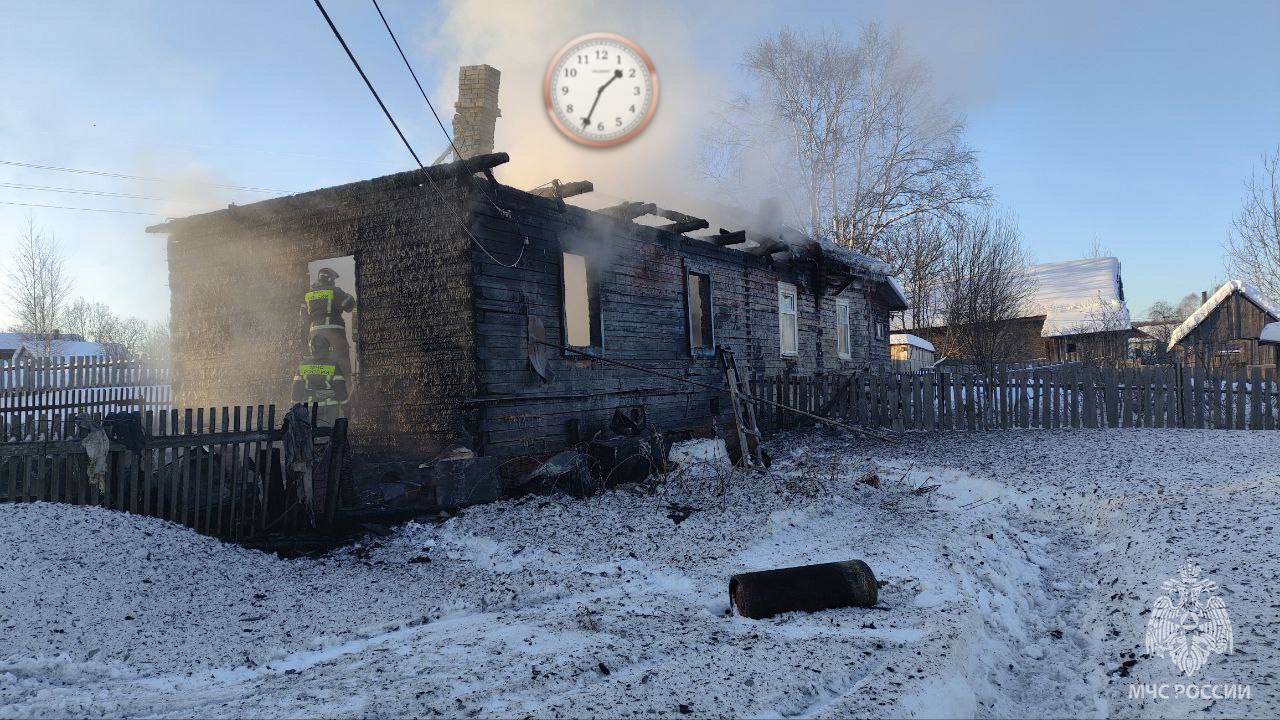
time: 1:34
